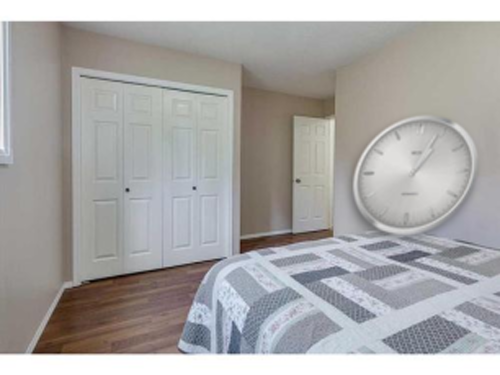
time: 1:04
